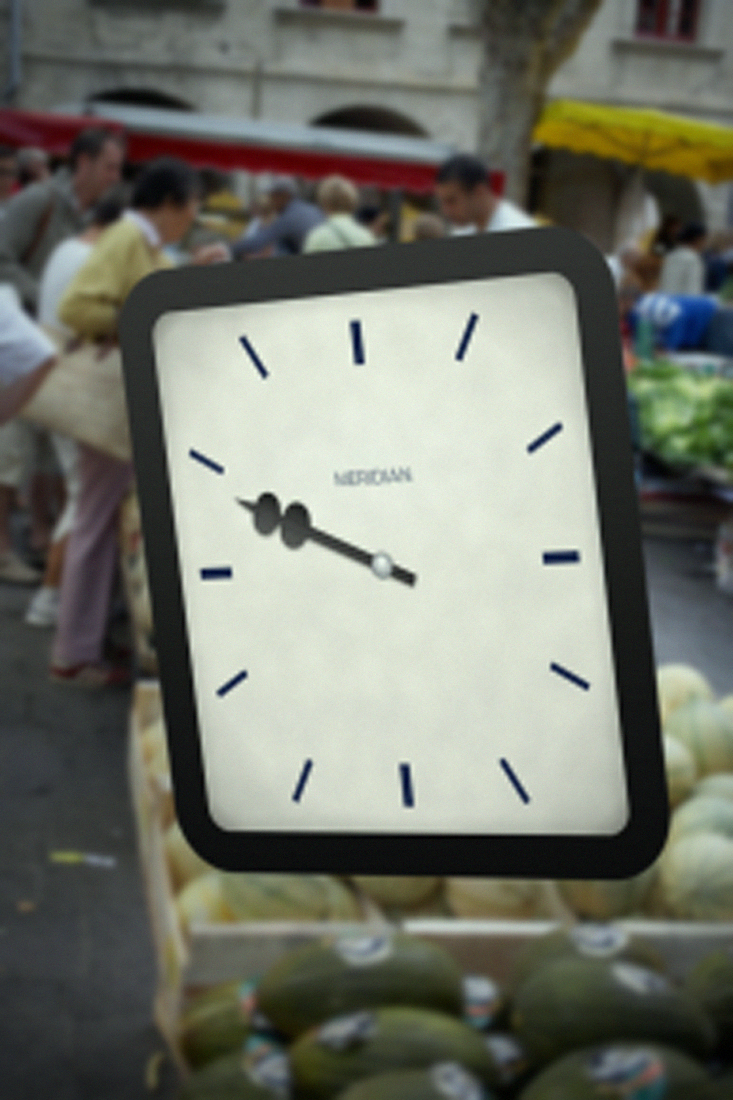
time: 9:49
